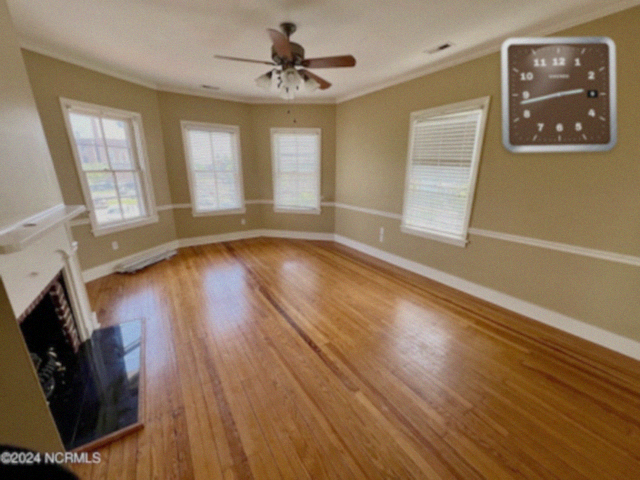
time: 2:43
